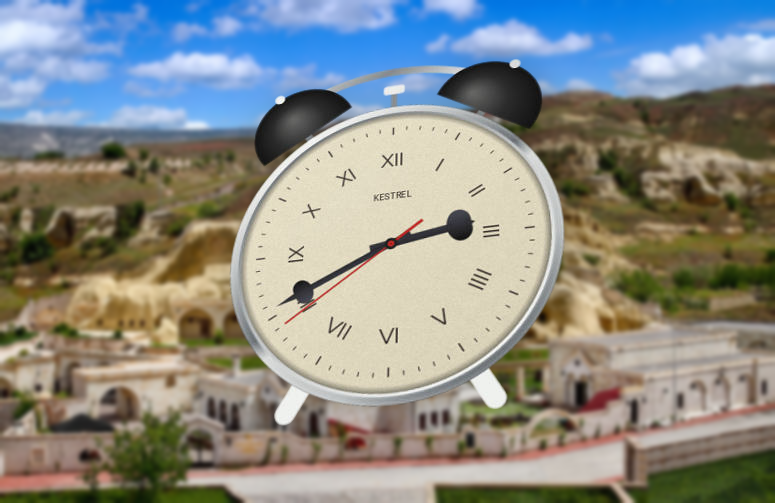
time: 2:40:39
